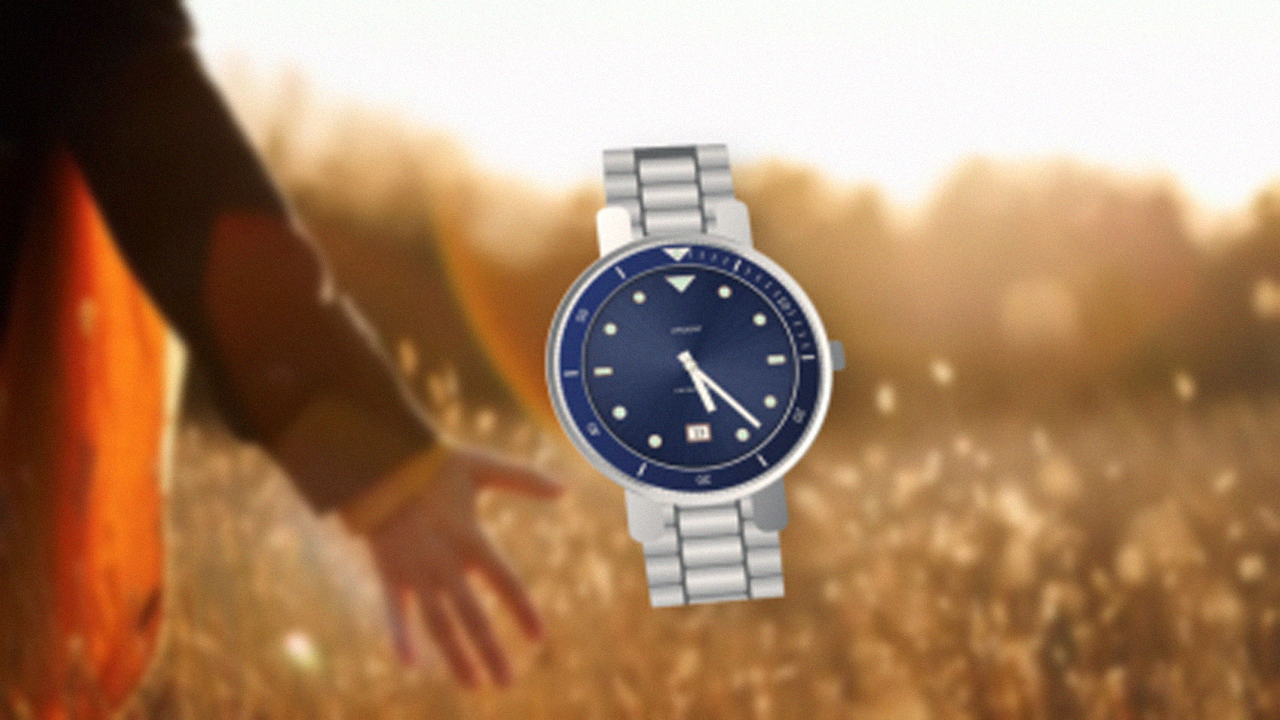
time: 5:23
